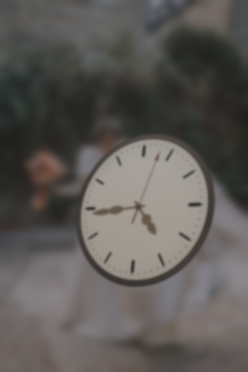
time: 4:44:03
